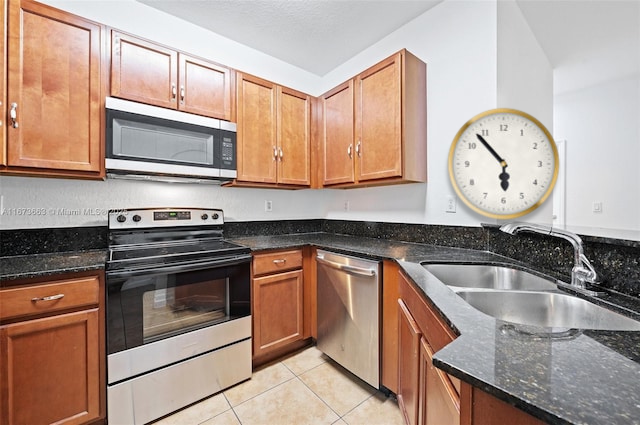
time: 5:53
